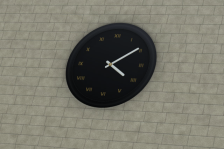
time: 4:09
